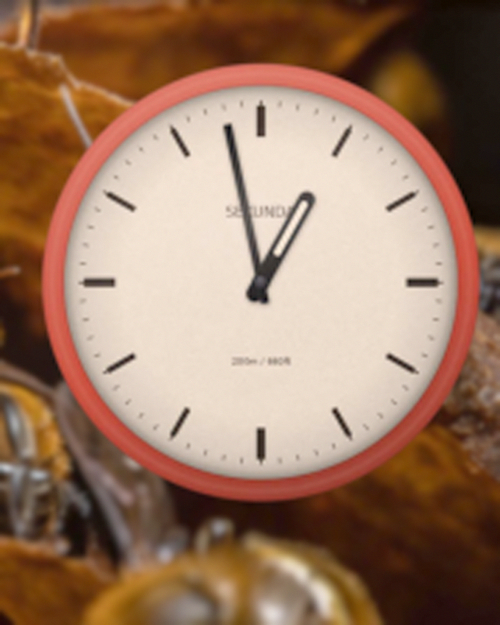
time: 12:58
